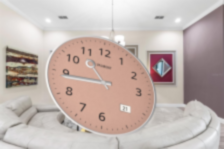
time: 10:44
